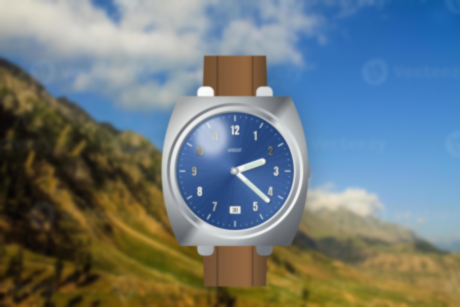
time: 2:22
